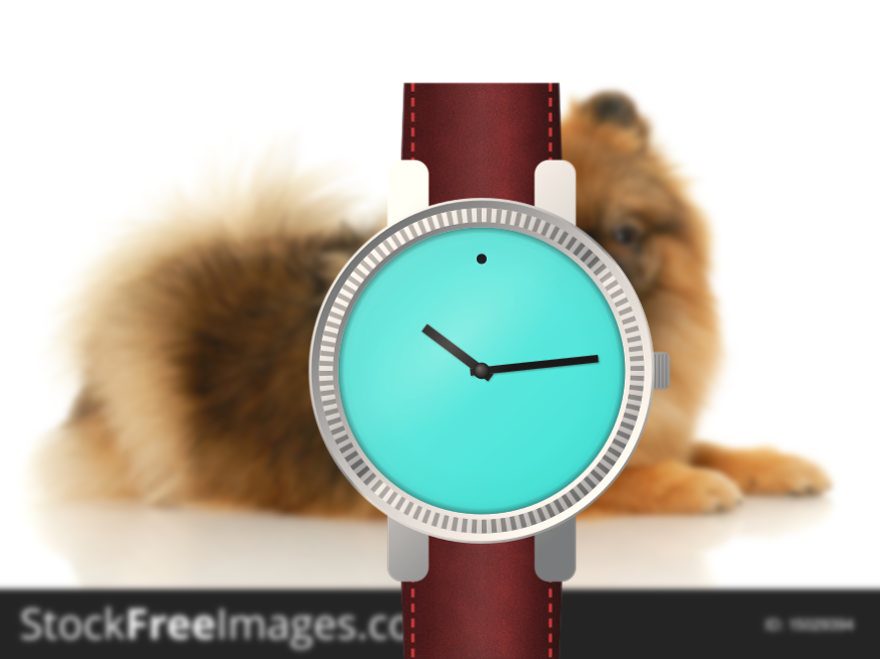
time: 10:14
